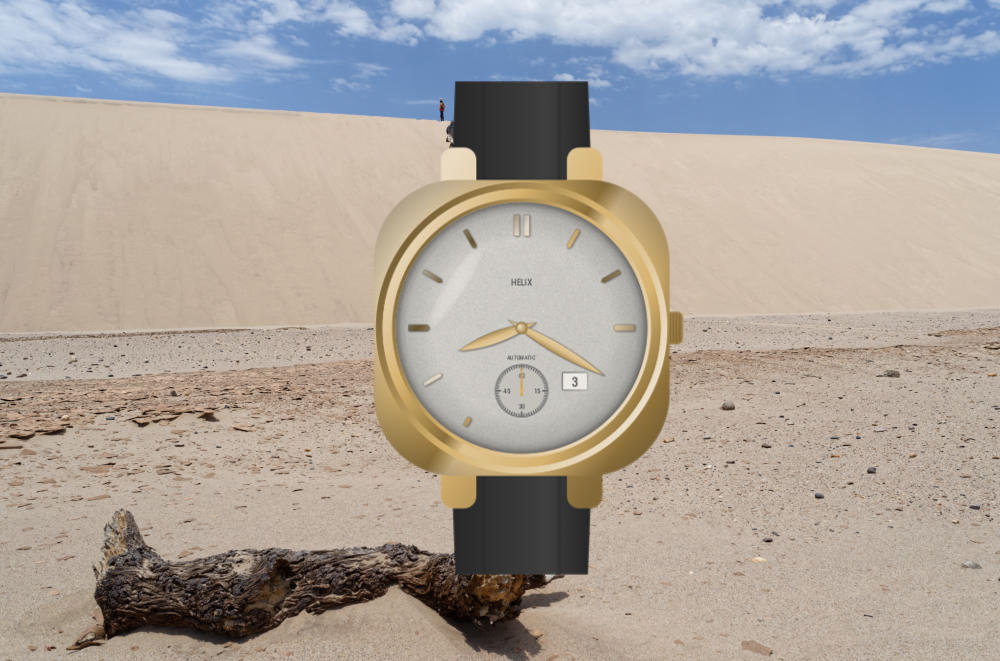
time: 8:20
